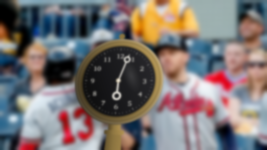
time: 6:03
